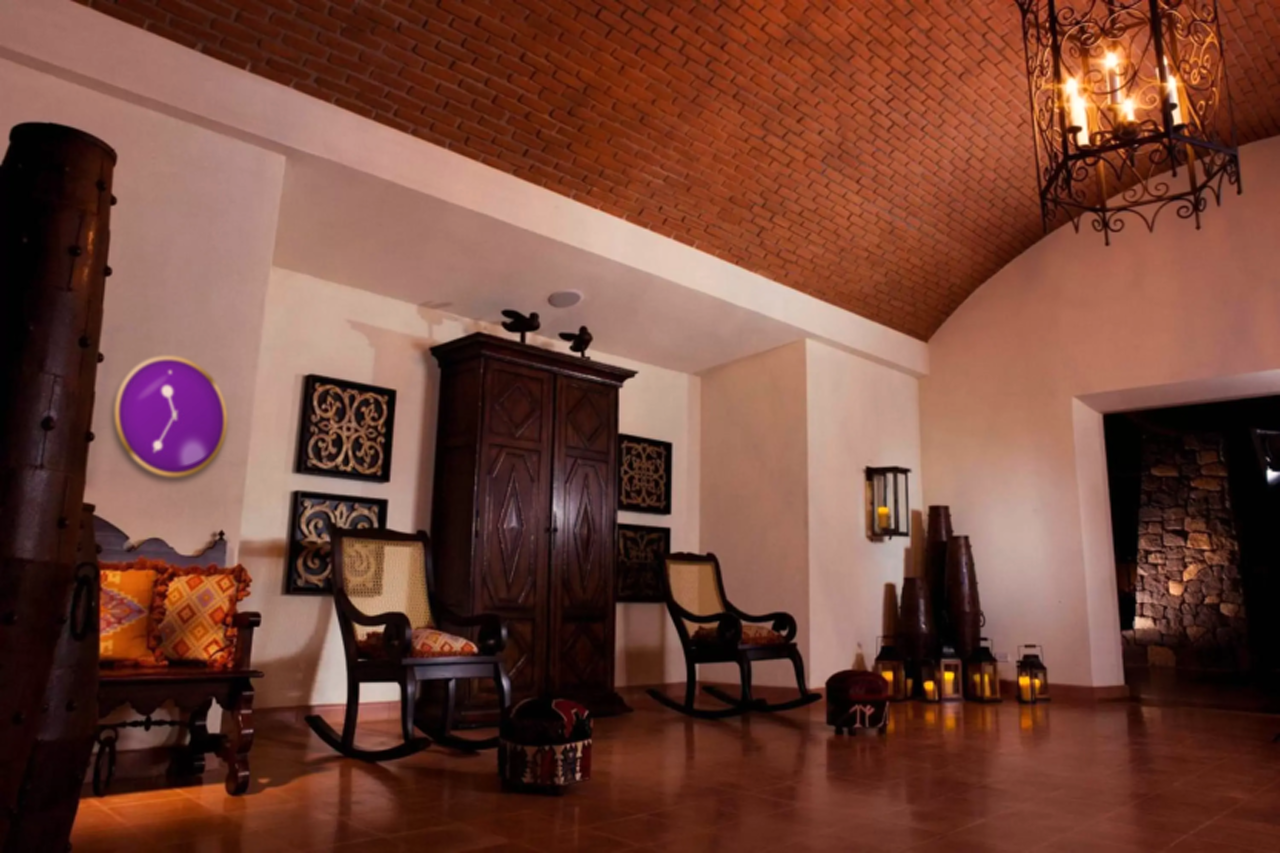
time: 11:36
